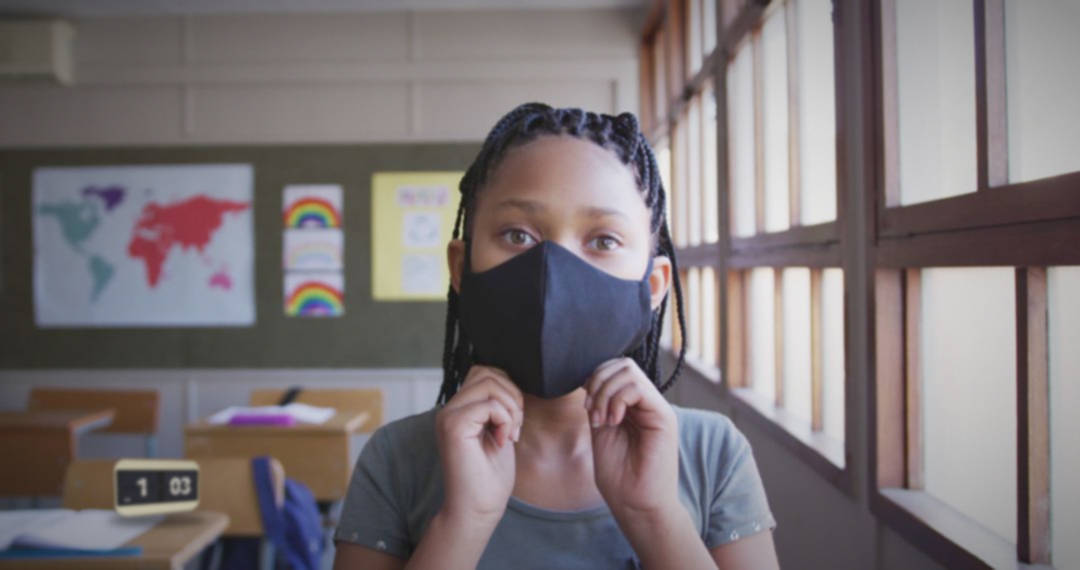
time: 1:03
